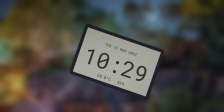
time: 10:29
